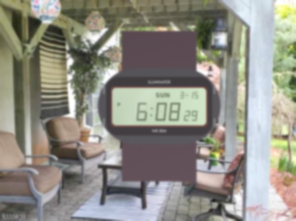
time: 6:08
